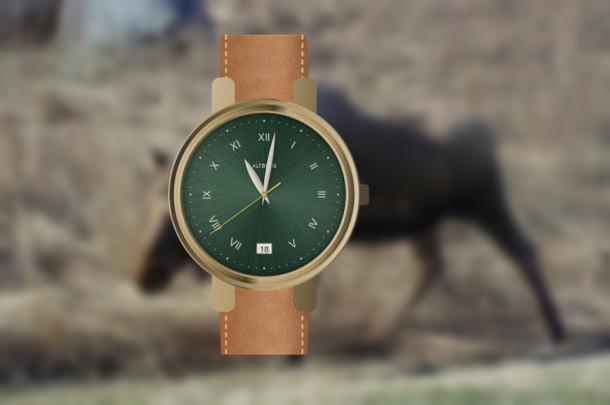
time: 11:01:39
